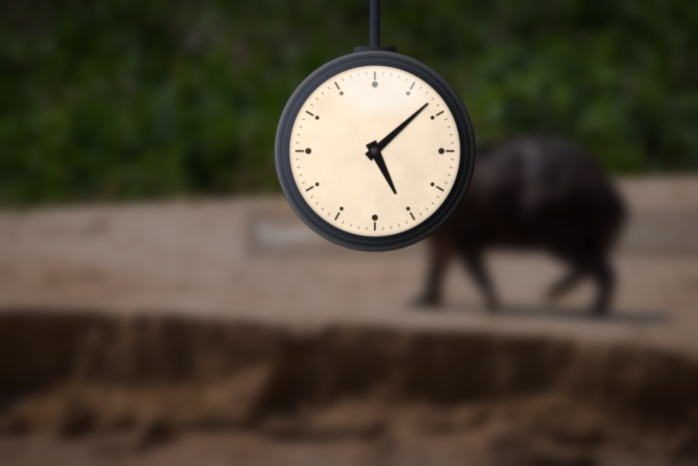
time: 5:08
